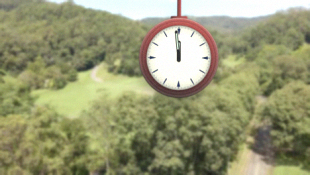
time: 11:59
